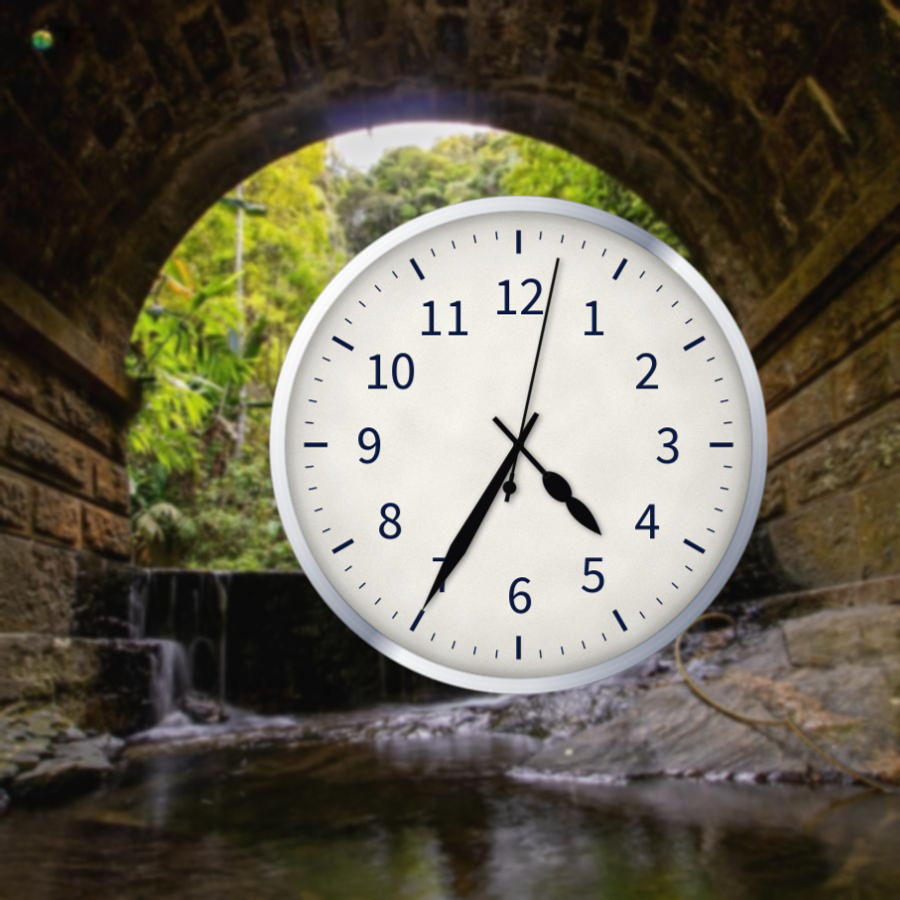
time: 4:35:02
